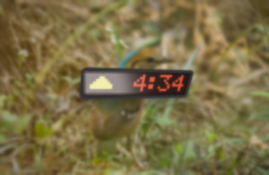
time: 4:34
